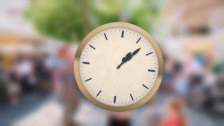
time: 1:07
